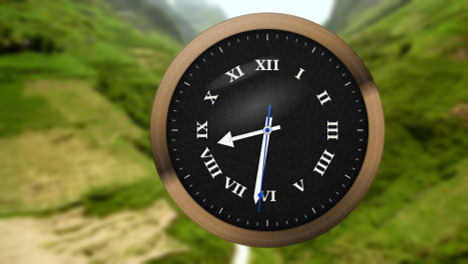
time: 8:31:31
